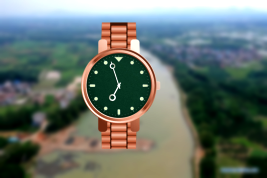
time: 6:57
